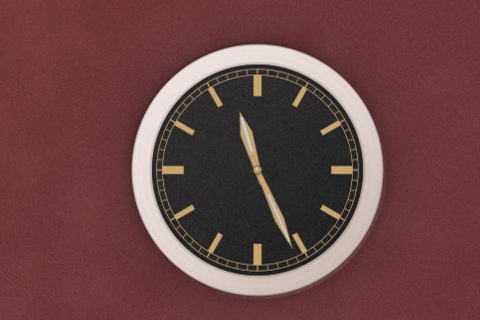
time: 11:26
